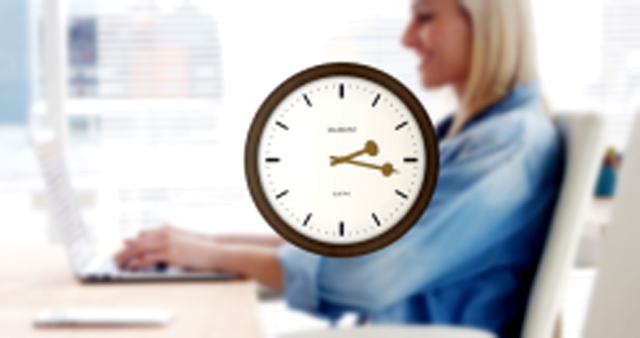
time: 2:17
